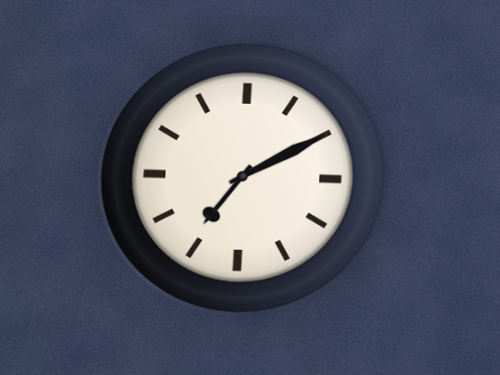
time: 7:10
